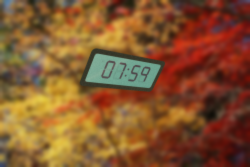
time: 7:59
